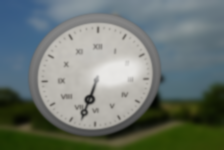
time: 6:33
